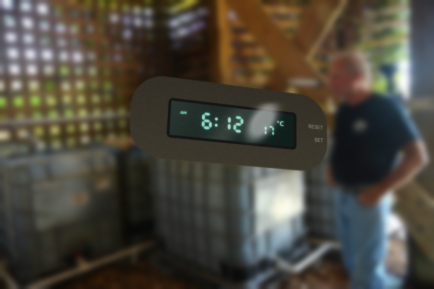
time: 6:12
